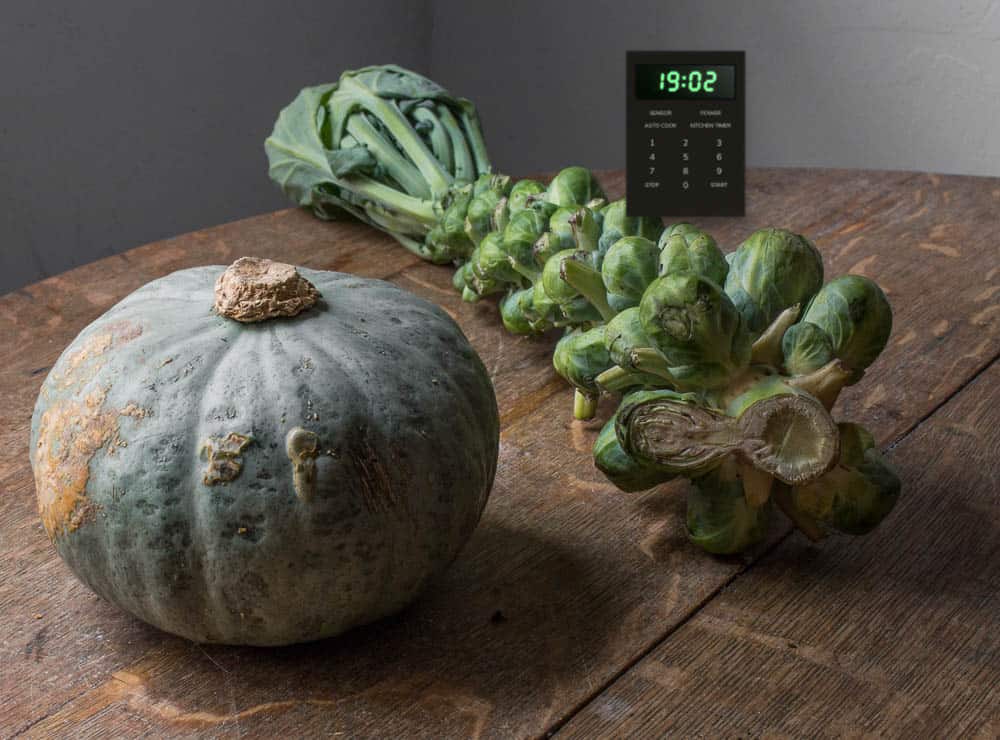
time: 19:02
